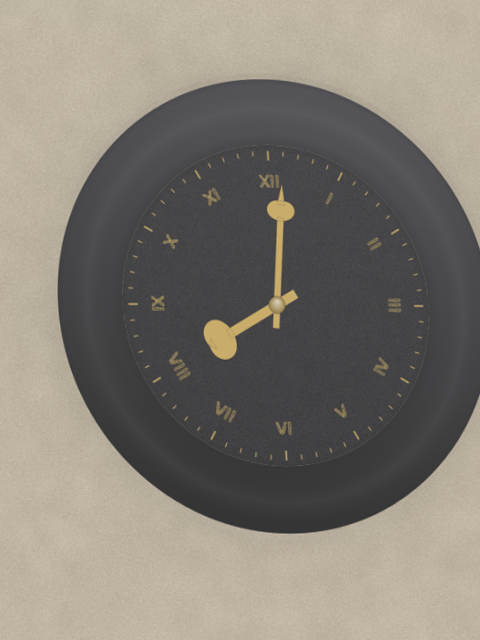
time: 8:01
